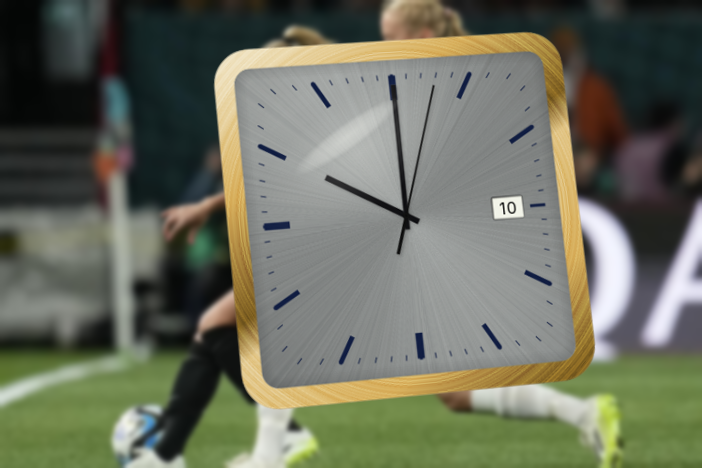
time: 10:00:03
